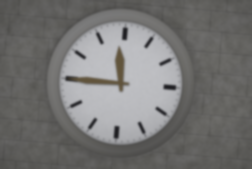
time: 11:45
